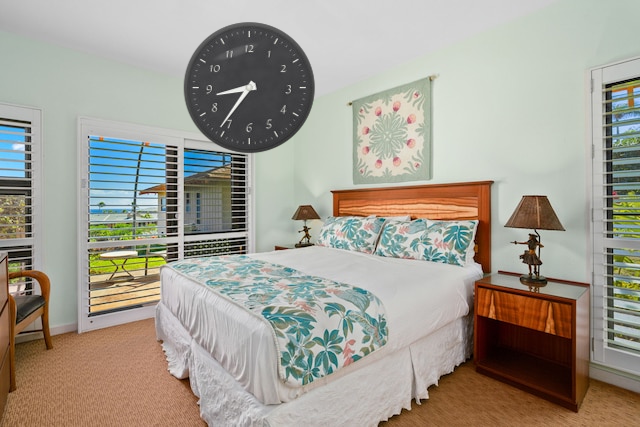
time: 8:36
